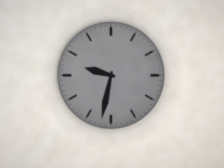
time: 9:32
